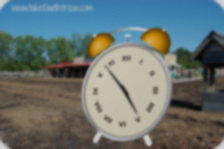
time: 4:53
